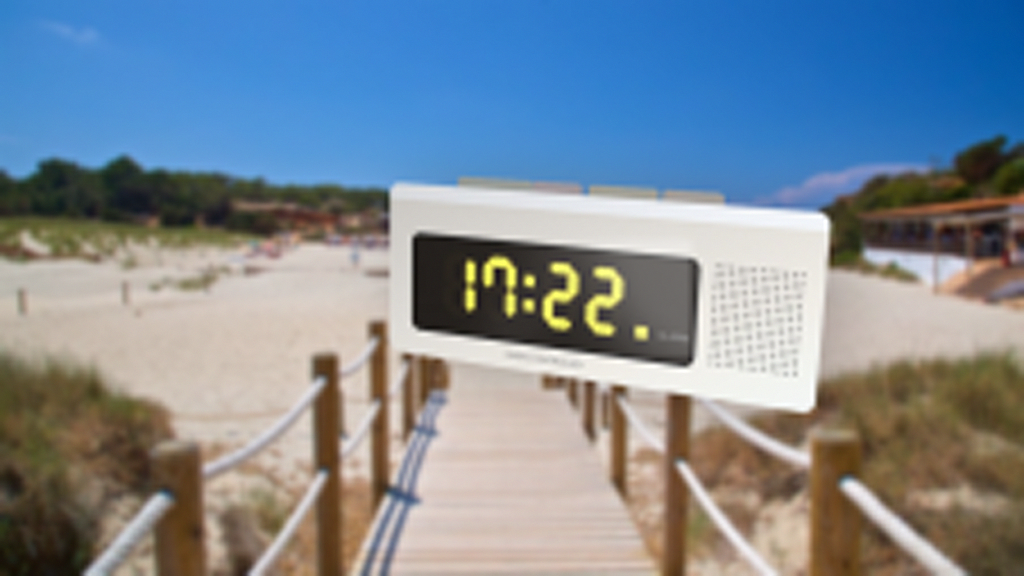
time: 17:22
